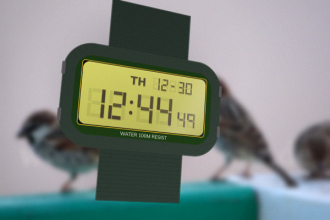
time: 12:44:49
